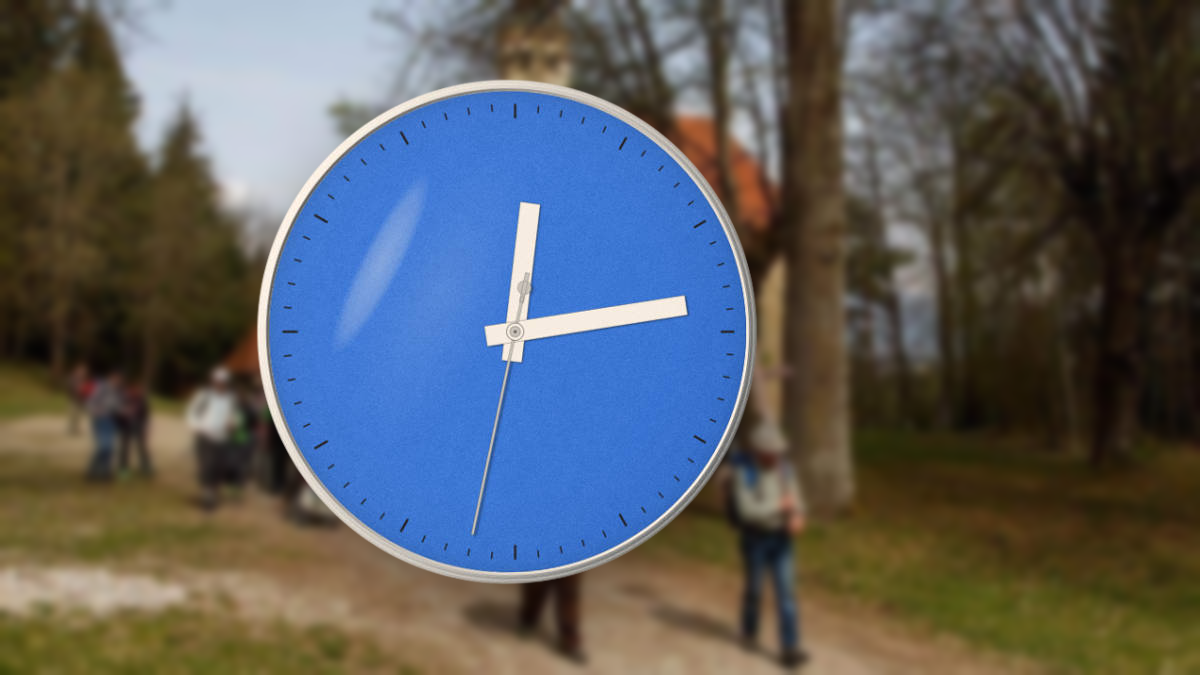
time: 12:13:32
